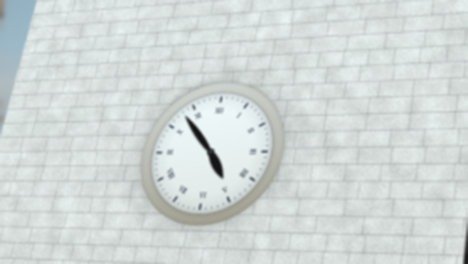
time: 4:53
